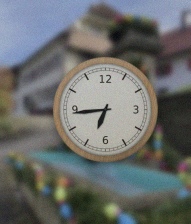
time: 6:44
